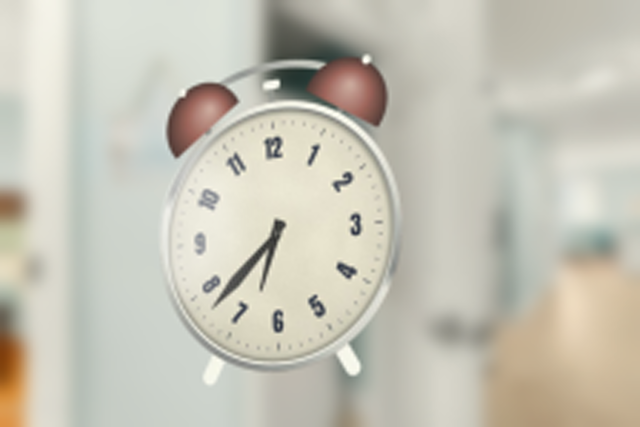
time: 6:38
